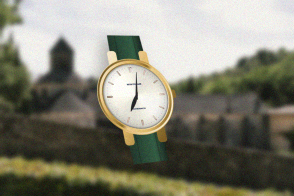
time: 7:02
